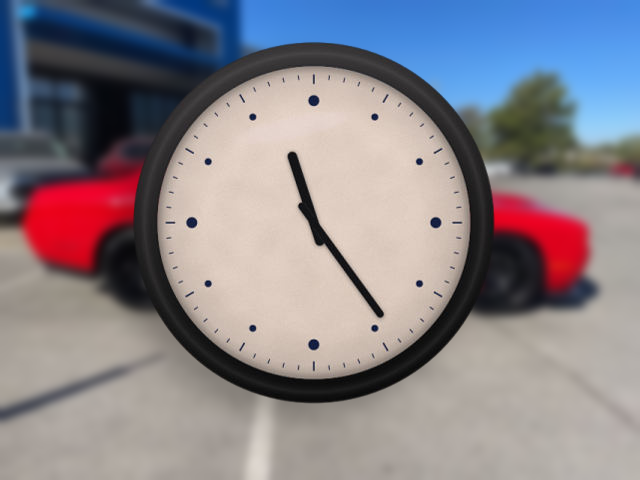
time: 11:24
